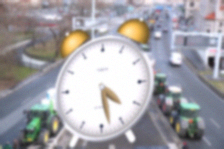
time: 4:28
